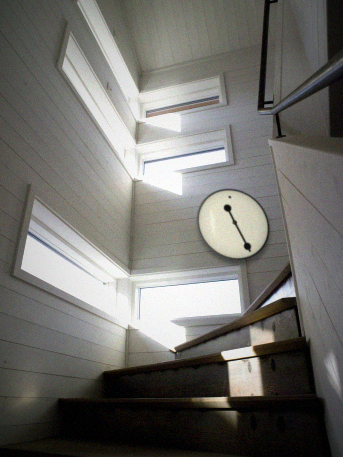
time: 11:27
